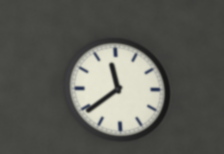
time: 11:39
